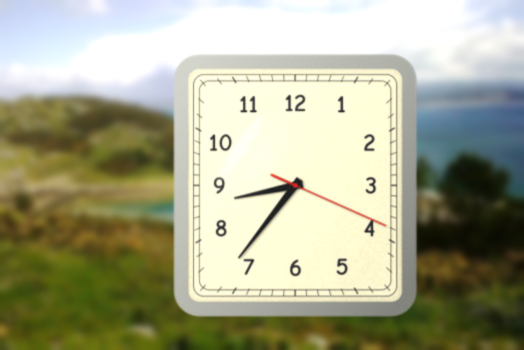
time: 8:36:19
